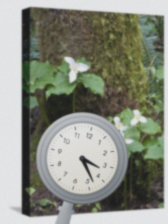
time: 3:23
